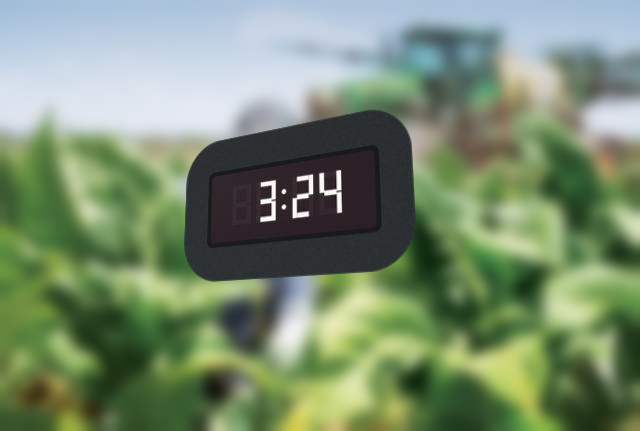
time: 3:24
